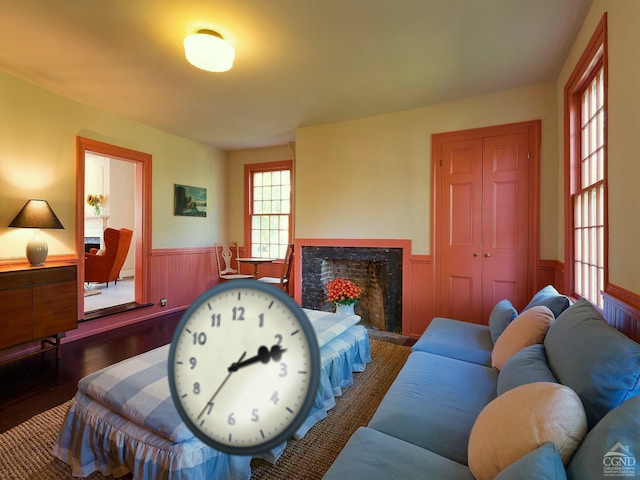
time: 2:11:36
